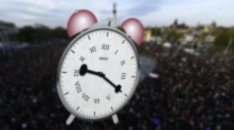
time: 9:20
